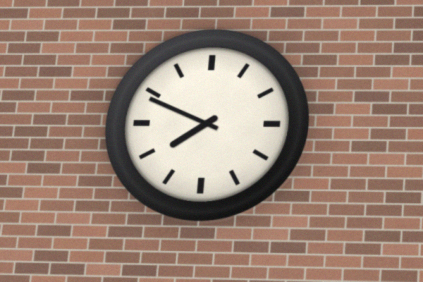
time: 7:49
